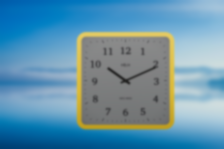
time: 10:11
